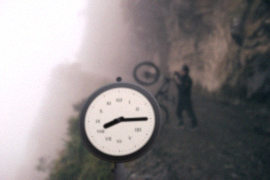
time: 8:15
